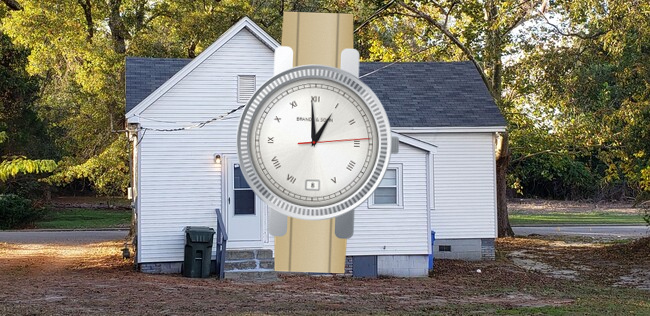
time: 12:59:14
